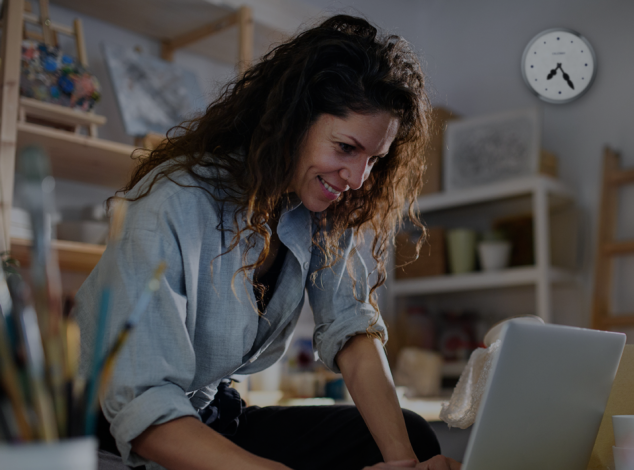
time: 7:25
